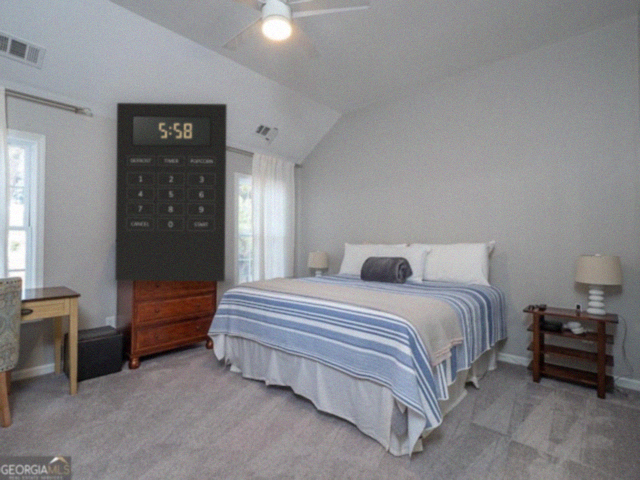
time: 5:58
